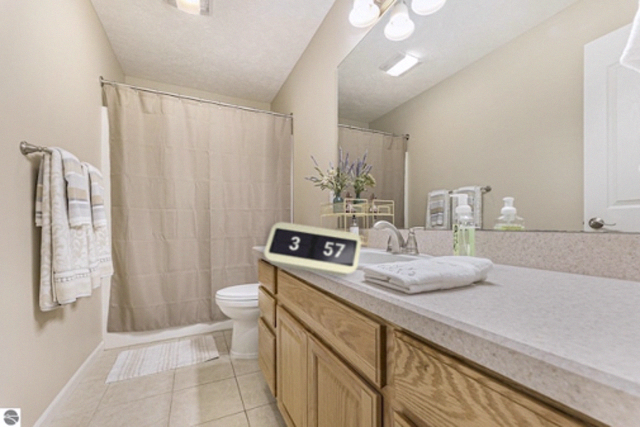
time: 3:57
